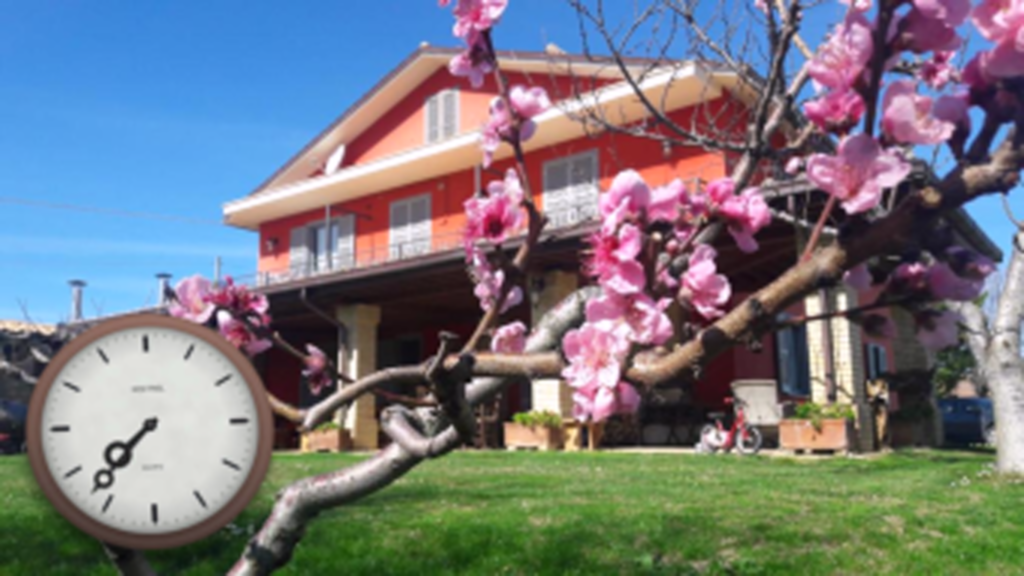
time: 7:37
